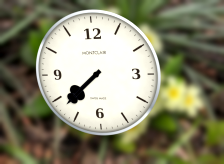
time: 7:38
